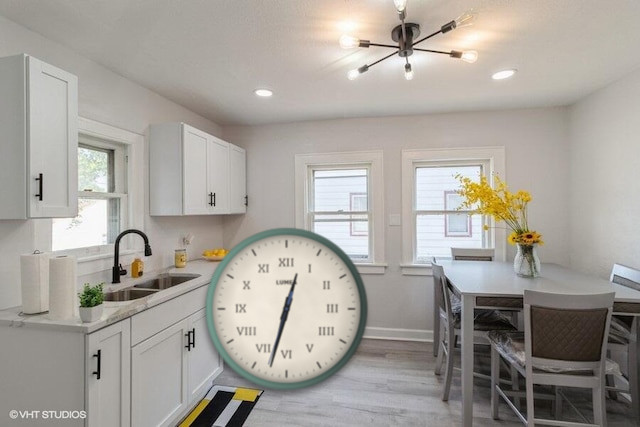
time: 12:32:33
